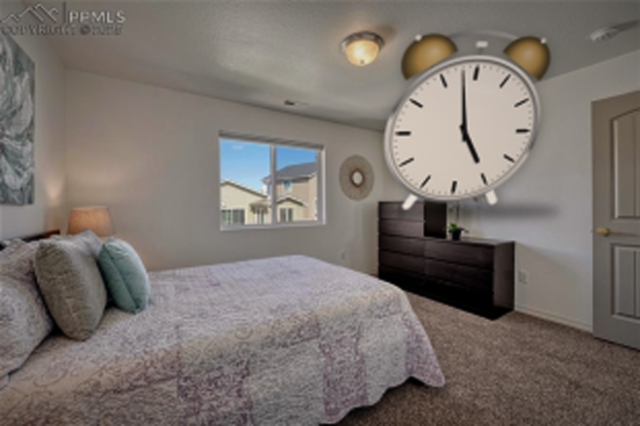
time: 4:58
